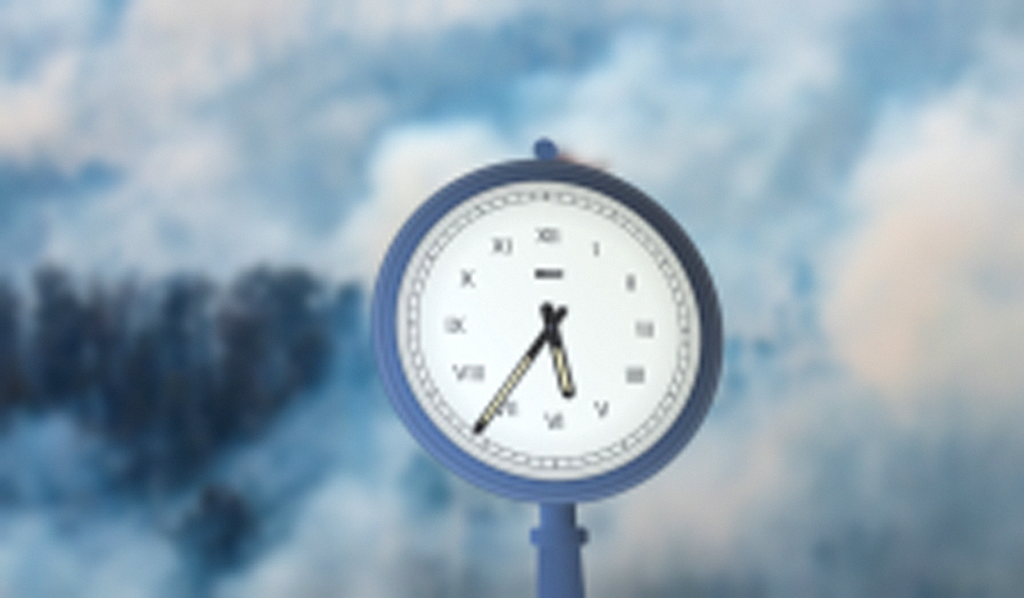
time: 5:36
